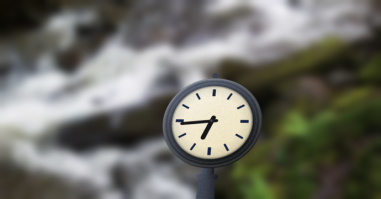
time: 6:44
